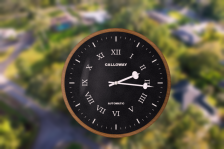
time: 2:16
